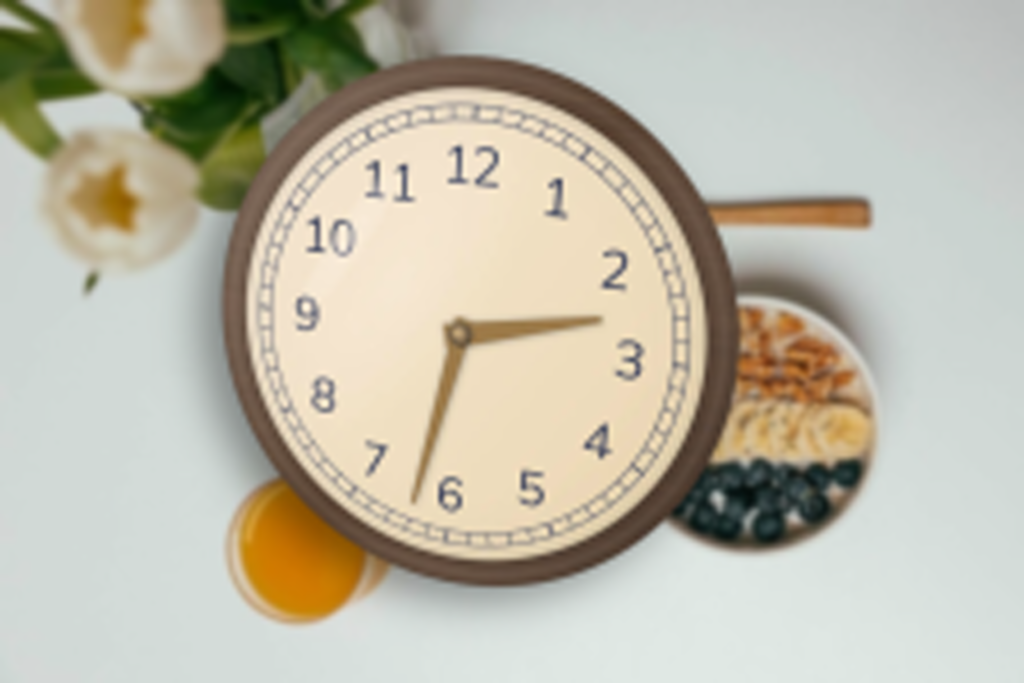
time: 2:32
